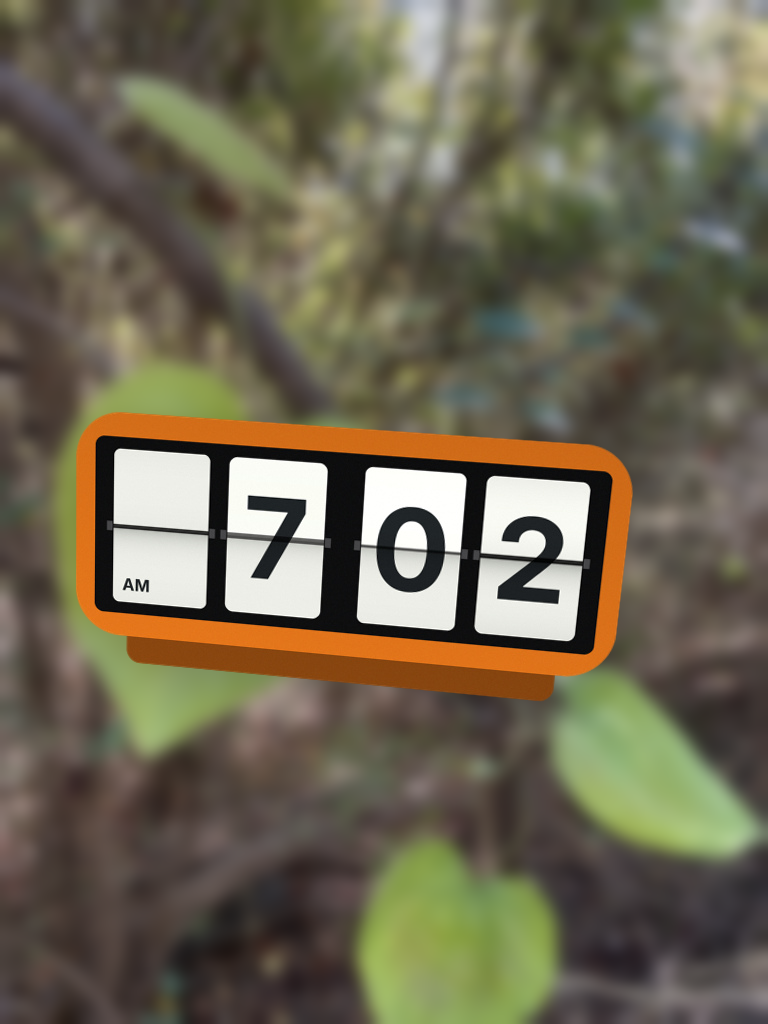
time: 7:02
